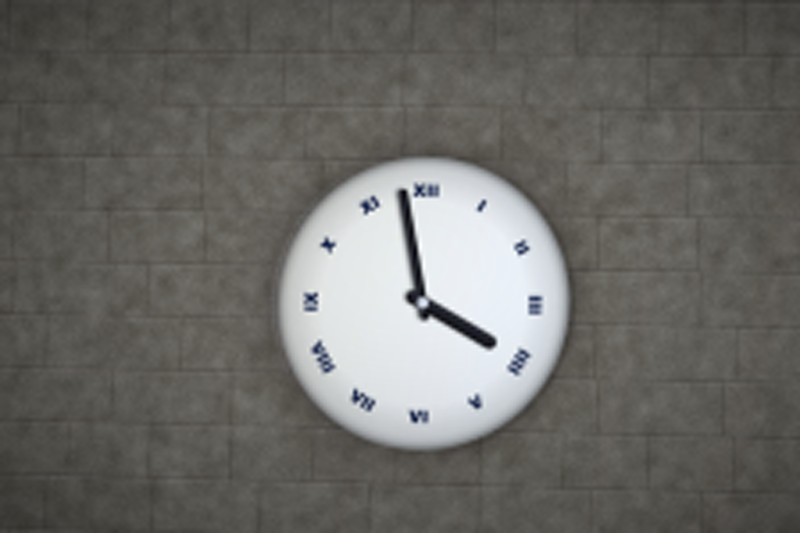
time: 3:58
